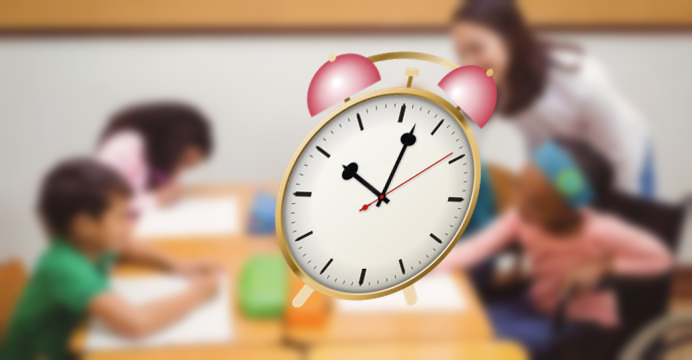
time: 10:02:09
